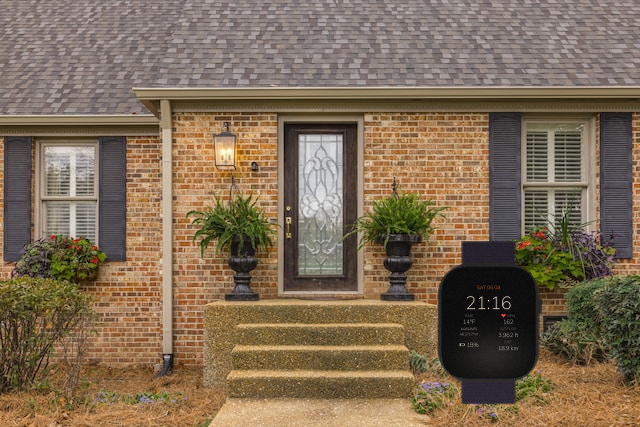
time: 21:16
